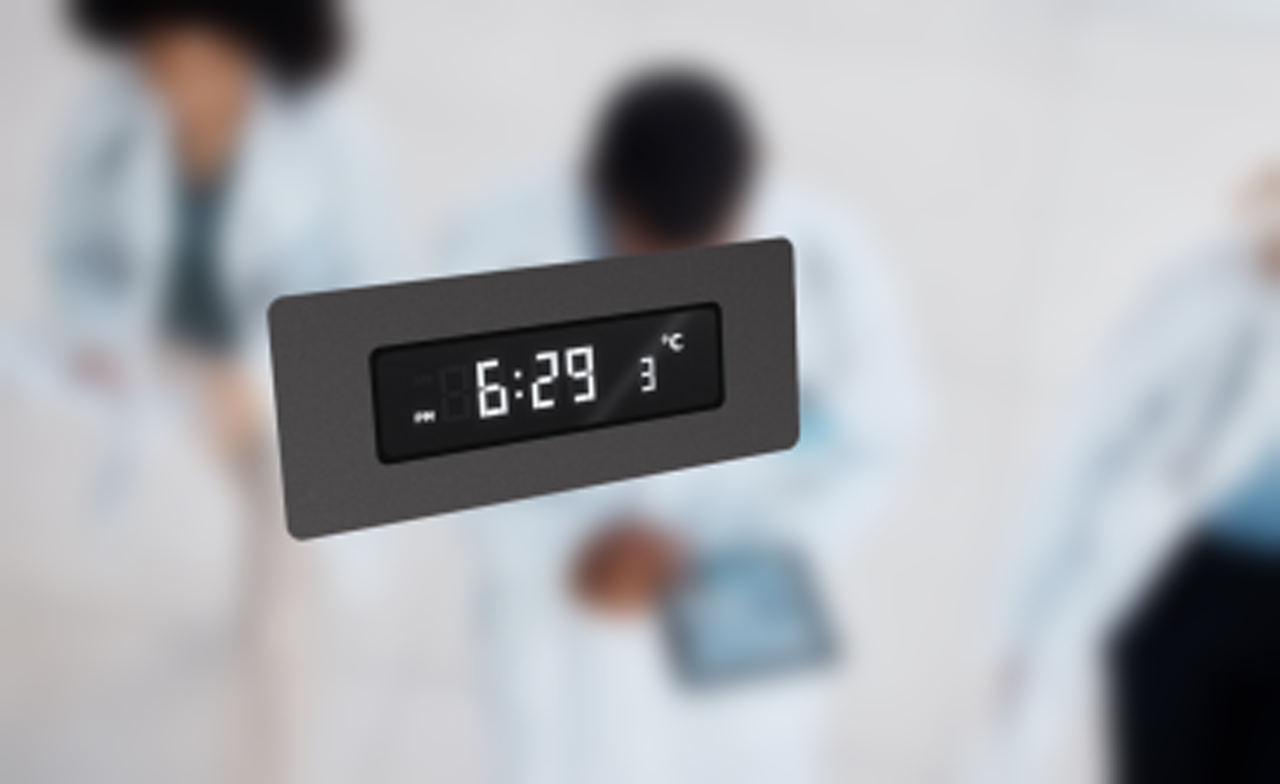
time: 6:29
